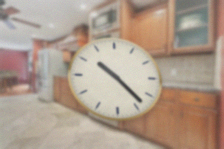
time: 10:23
